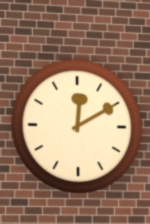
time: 12:10
